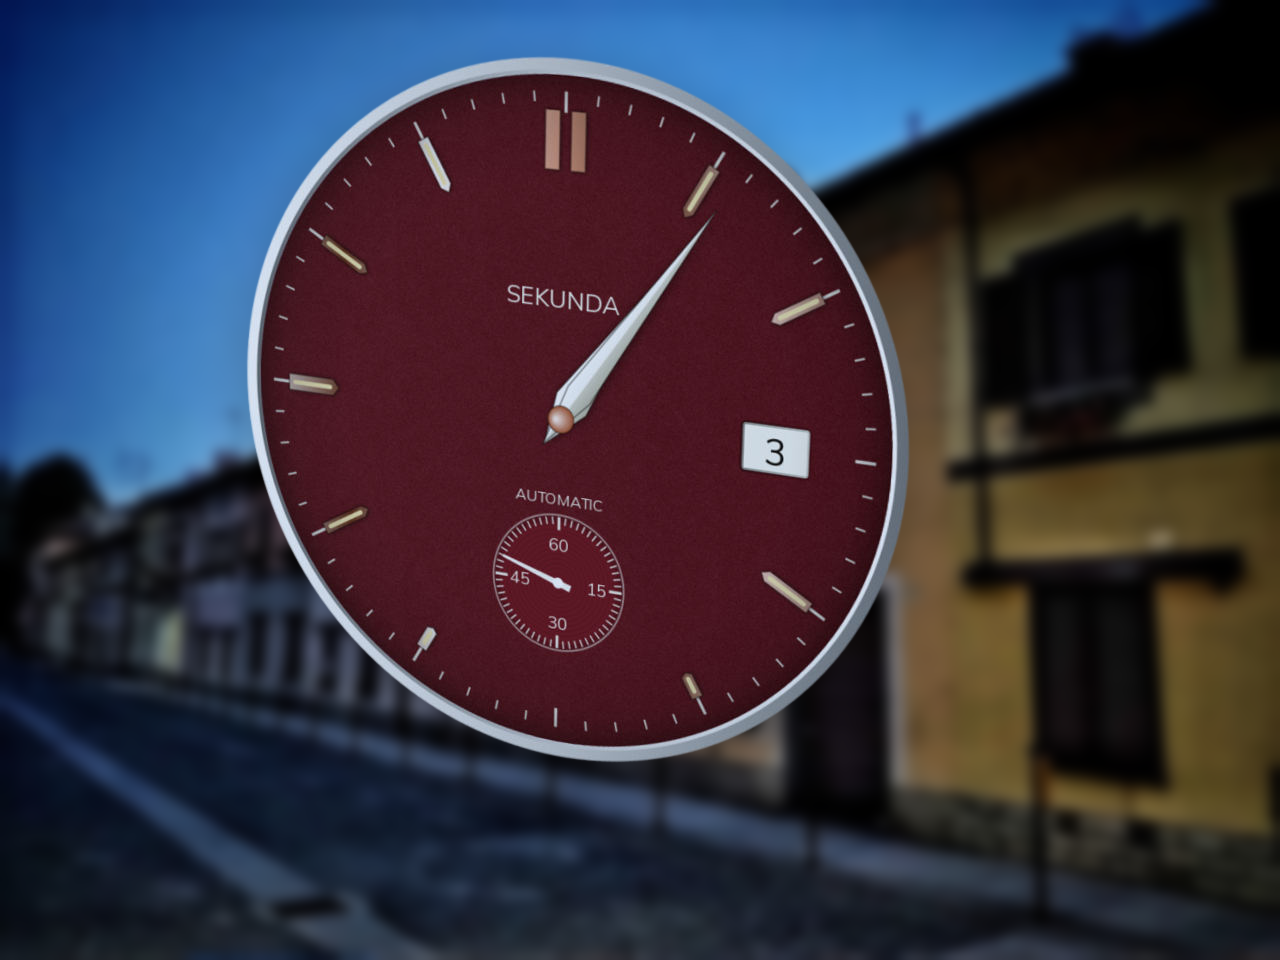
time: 1:05:48
